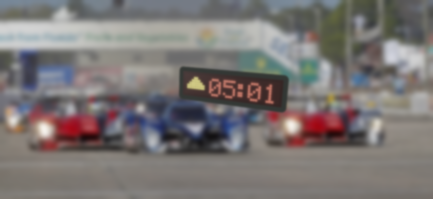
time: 5:01
